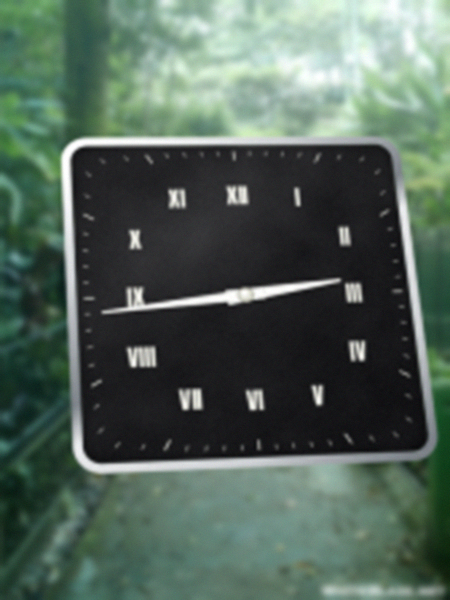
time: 2:44
